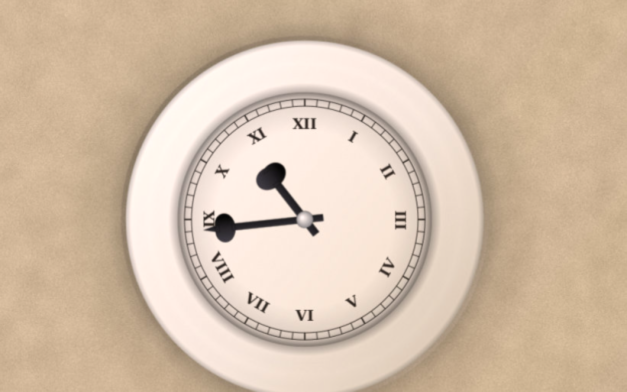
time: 10:44
